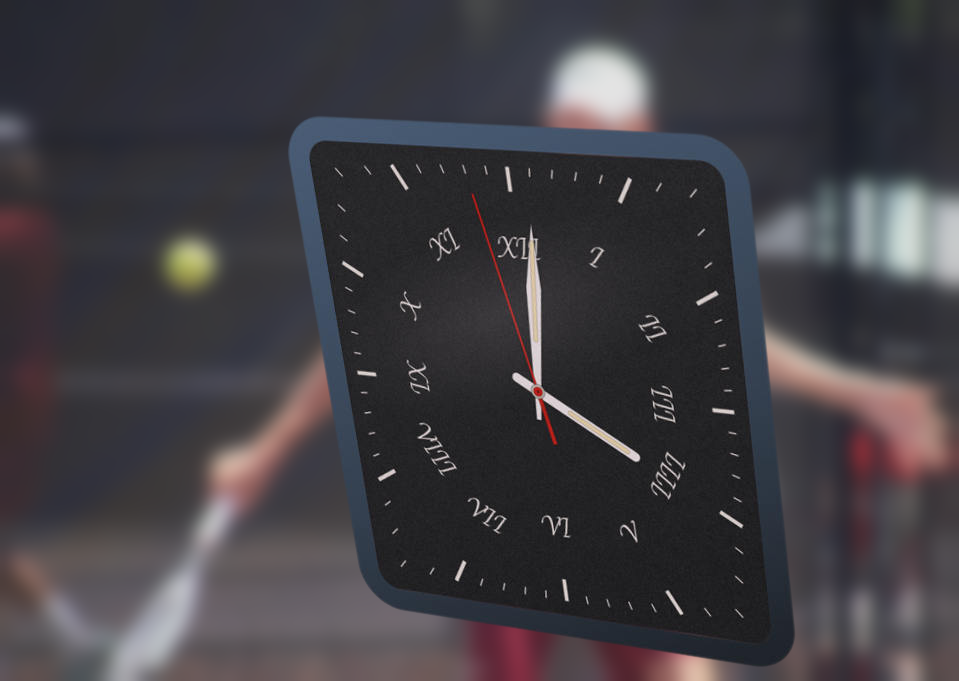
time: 4:00:58
